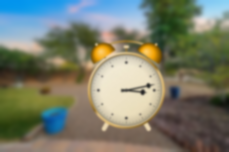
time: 3:13
